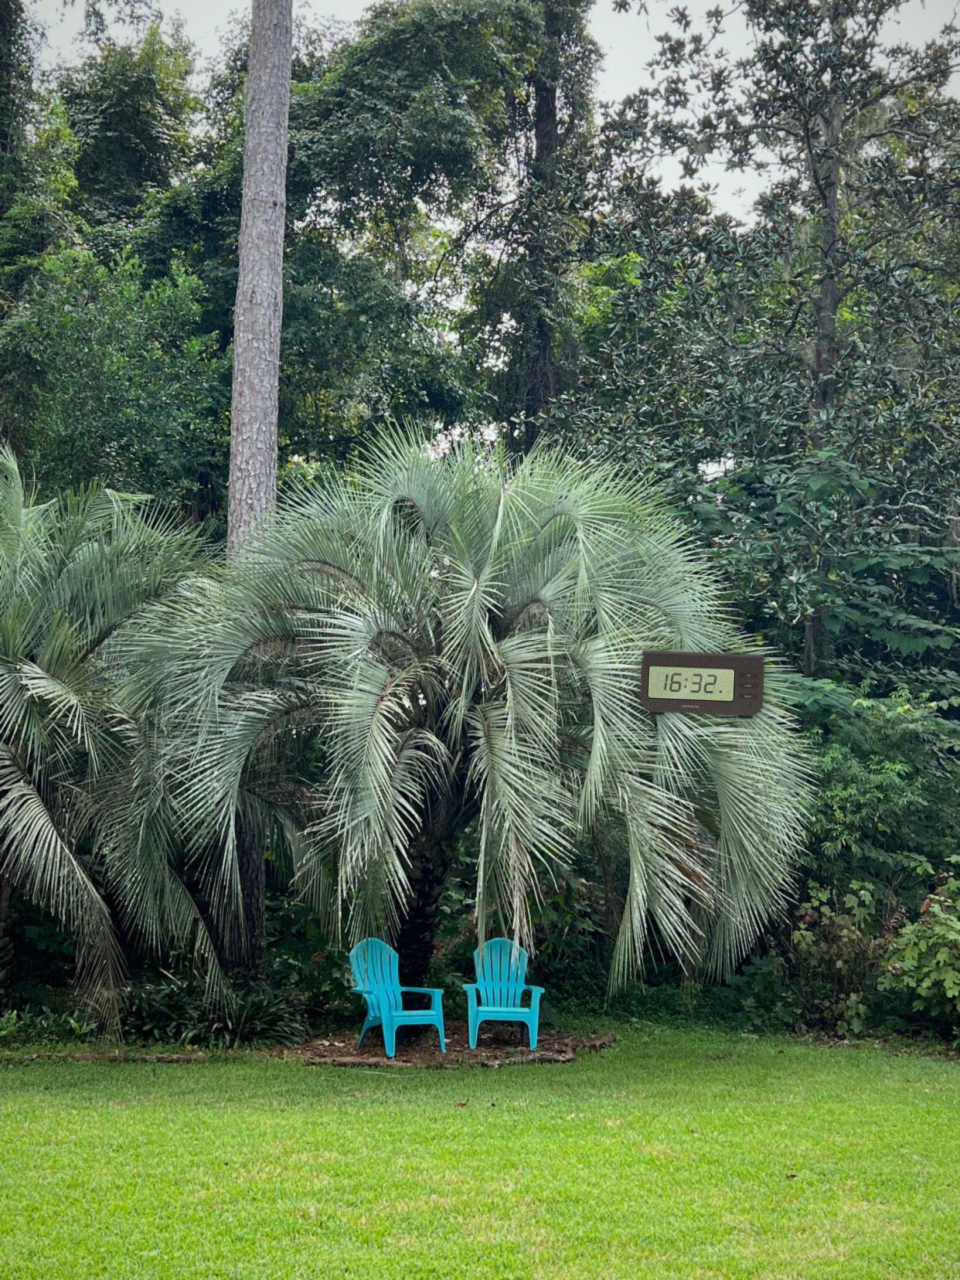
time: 16:32
